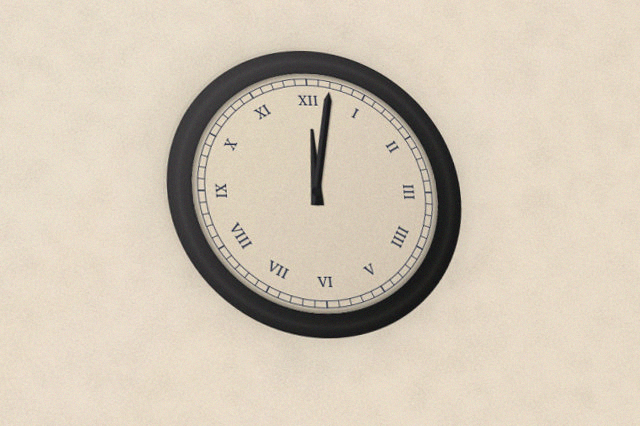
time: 12:02
